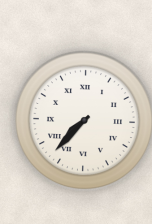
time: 7:37
